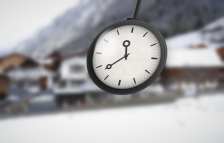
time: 11:38
